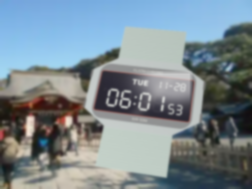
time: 6:01
